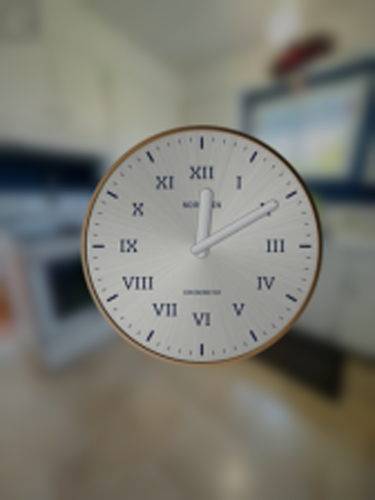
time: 12:10
